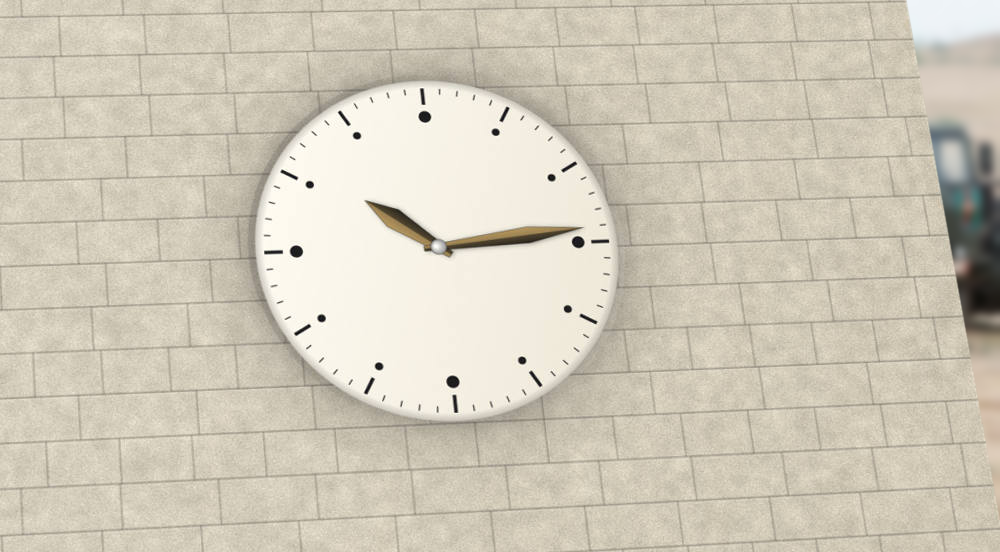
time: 10:14
